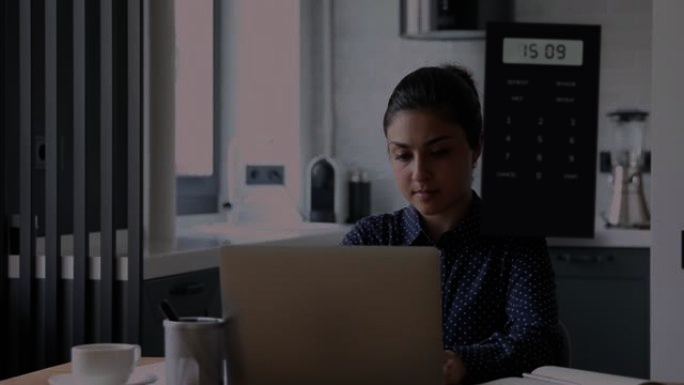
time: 15:09
